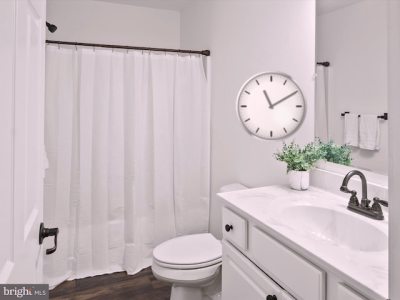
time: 11:10
